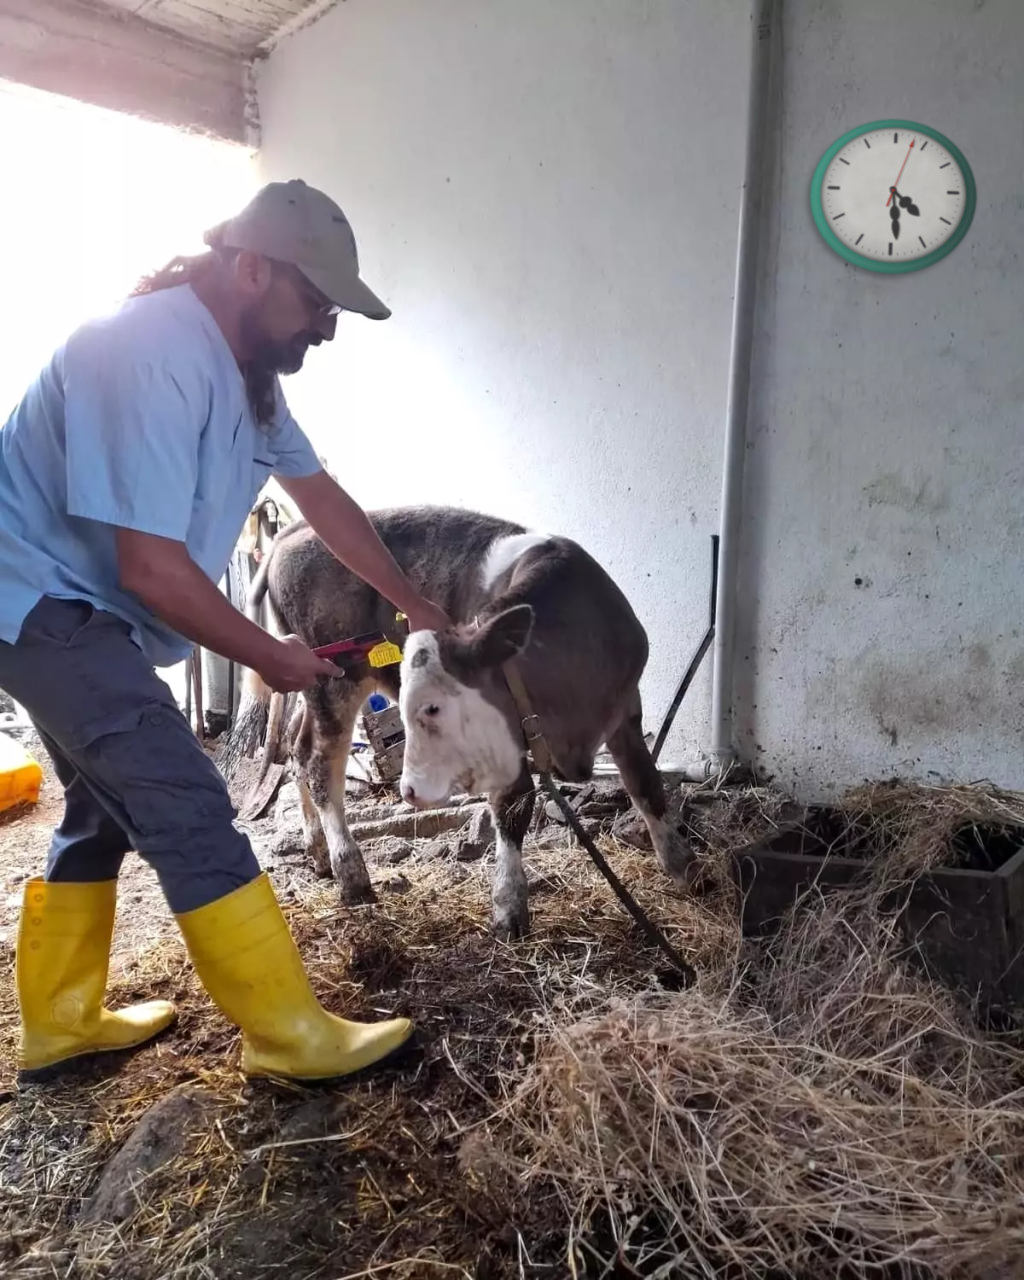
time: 4:29:03
